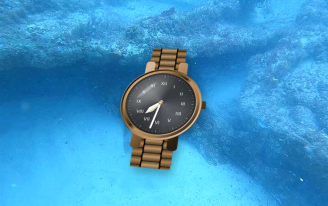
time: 7:32
